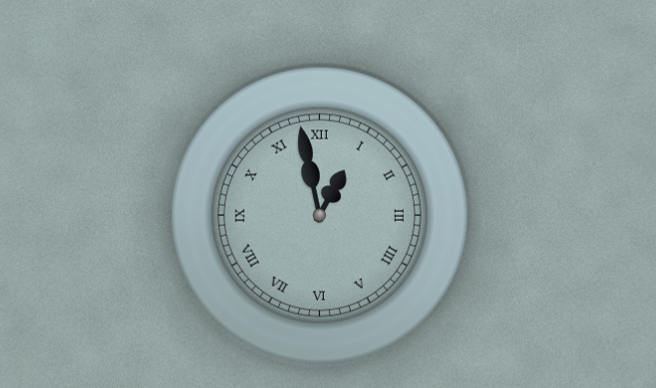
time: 12:58
